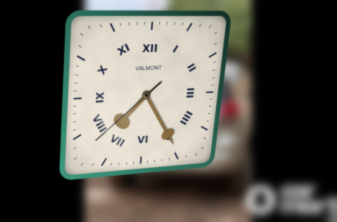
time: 7:24:38
